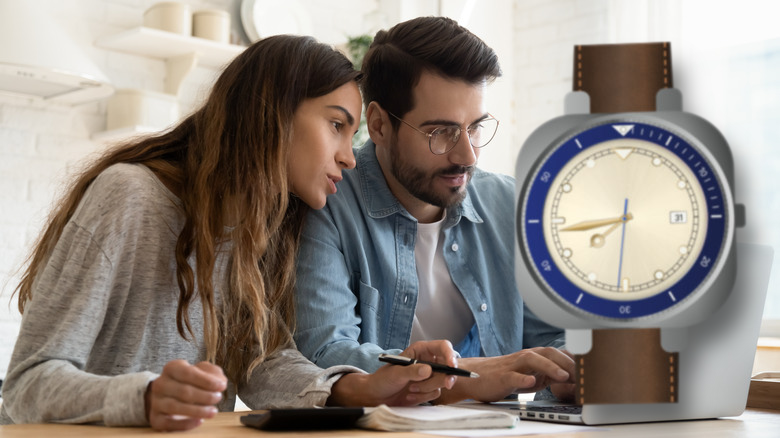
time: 7:43:31
